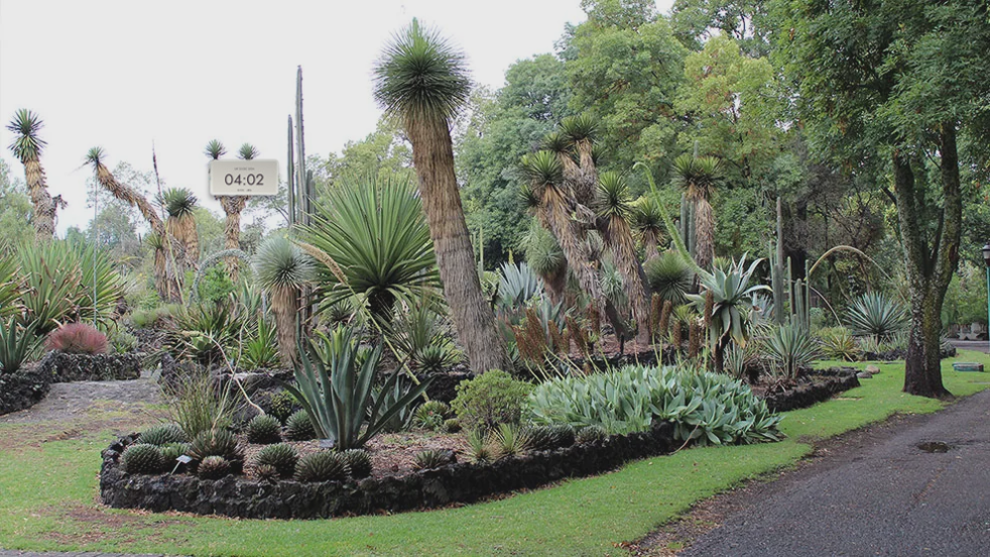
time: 4:02
